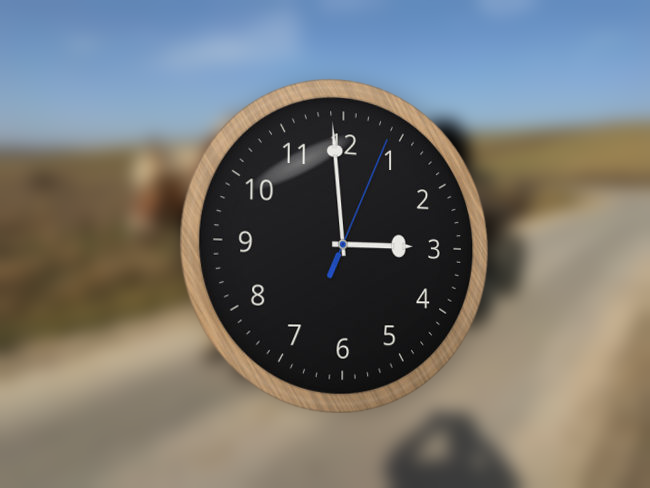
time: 2:59:04
